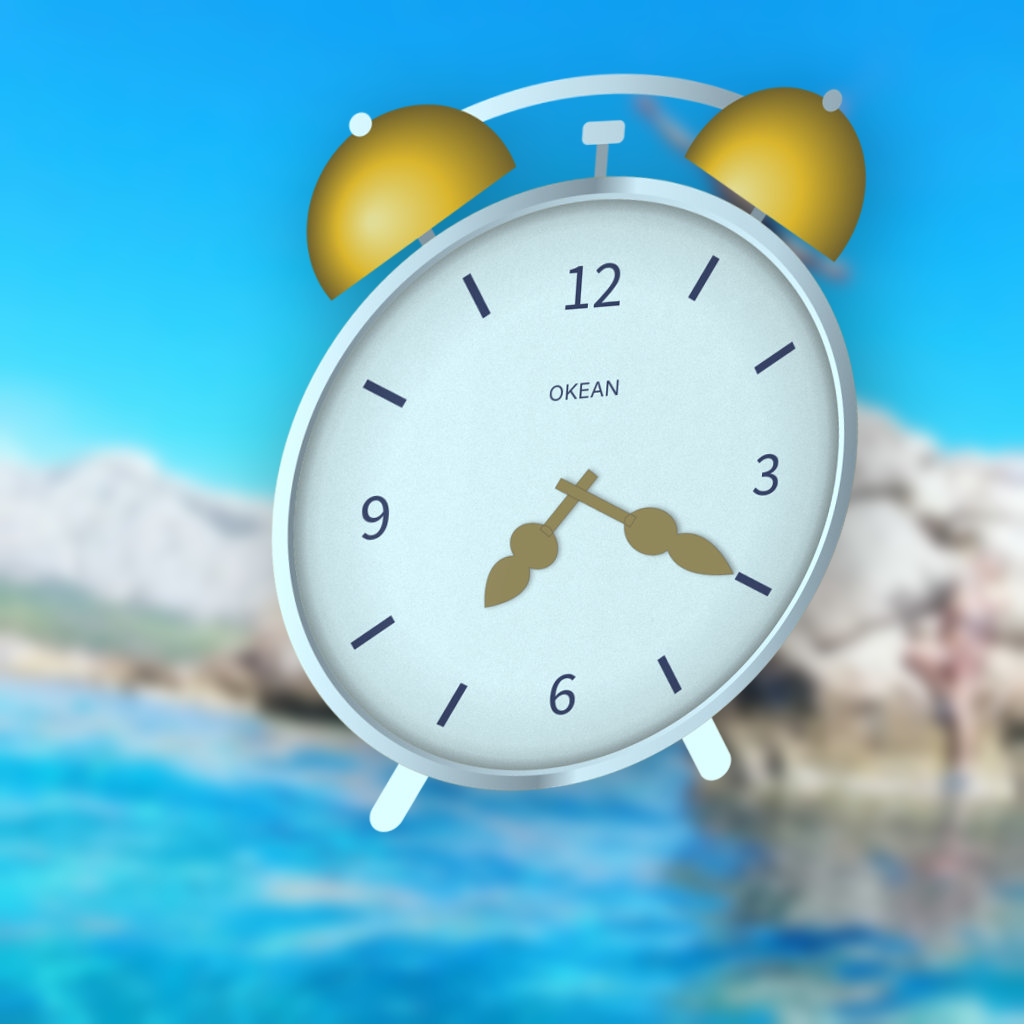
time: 7:20
